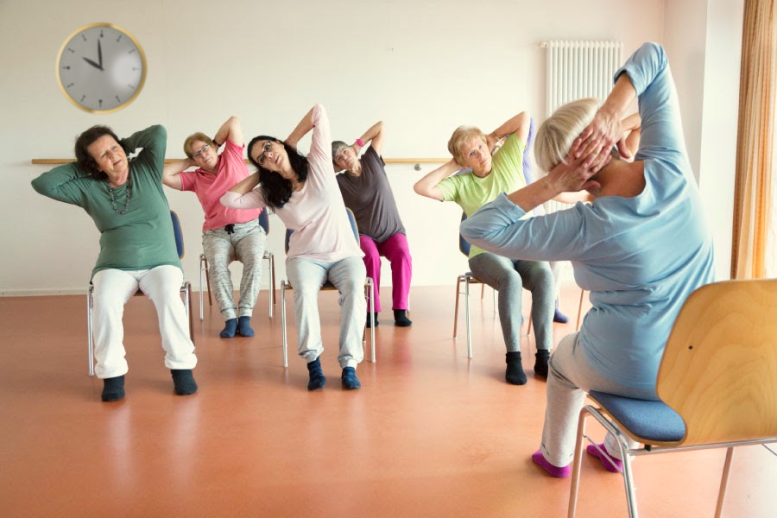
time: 9:59
